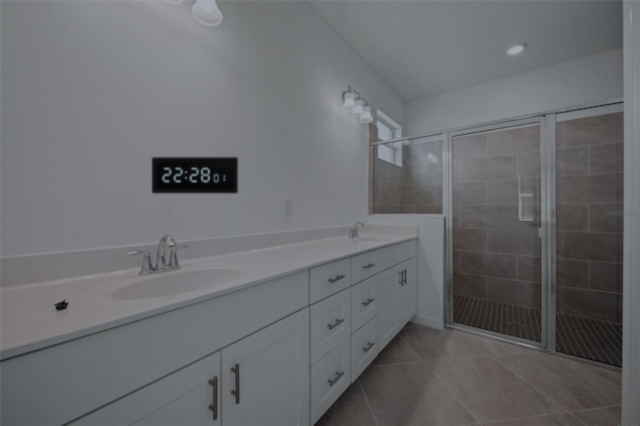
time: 22:28
